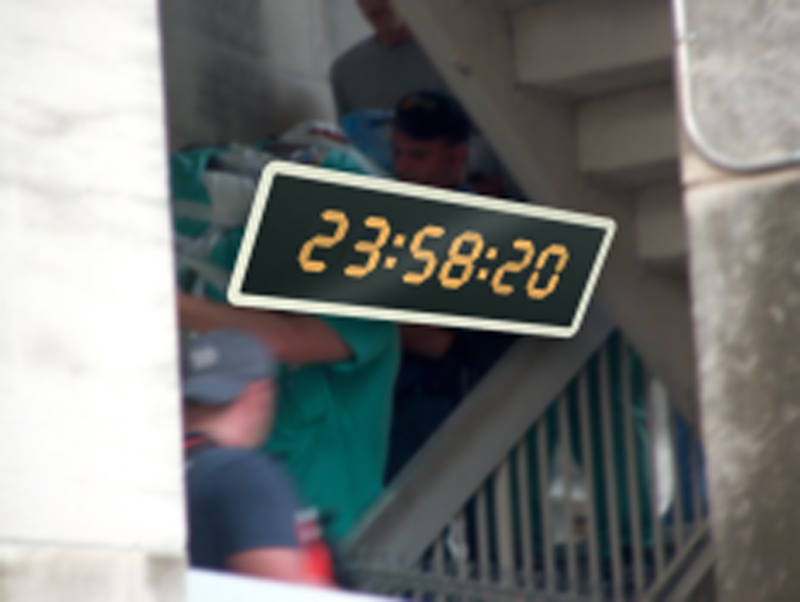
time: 23:58:20
